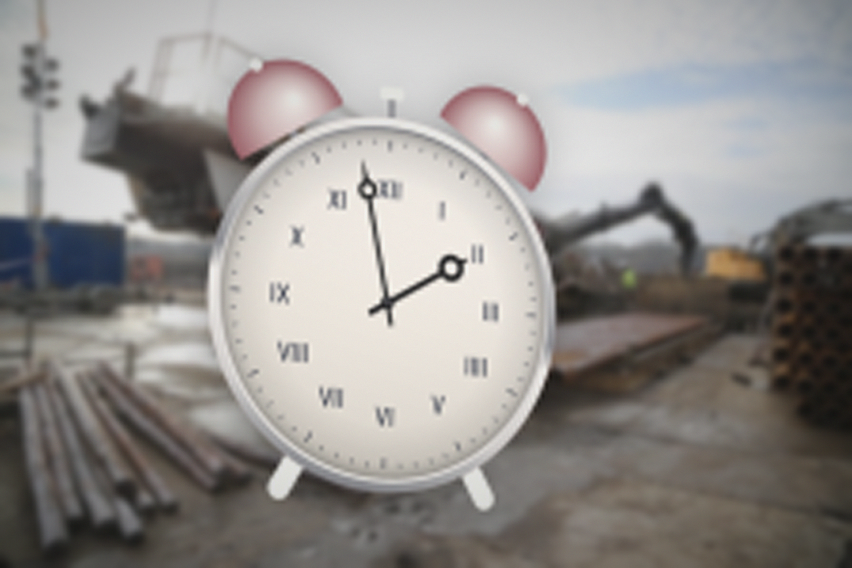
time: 1:58
